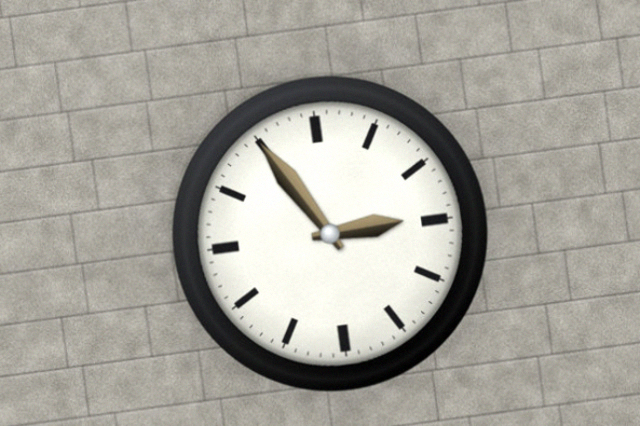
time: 2:55
